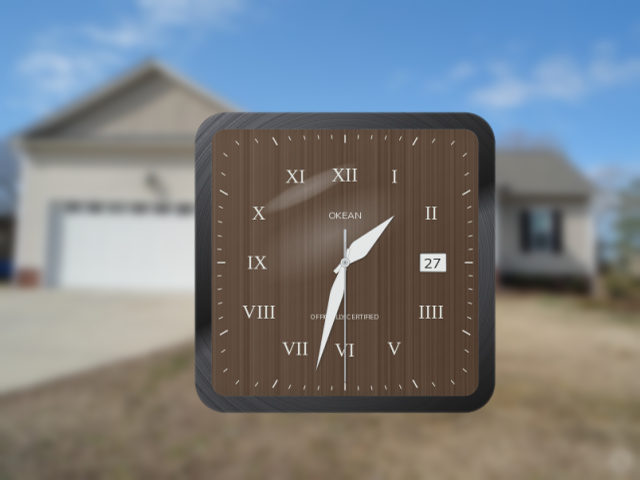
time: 1:32:30
